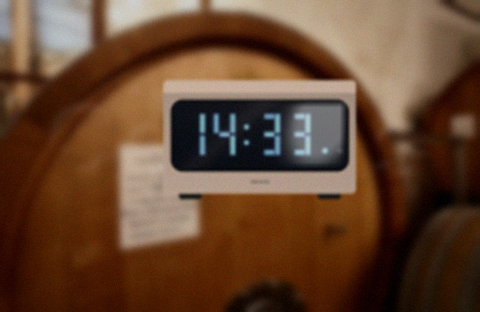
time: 14:33
